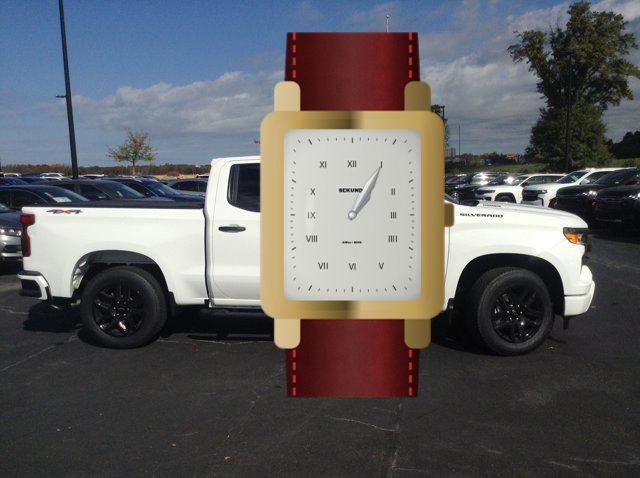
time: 1:05
